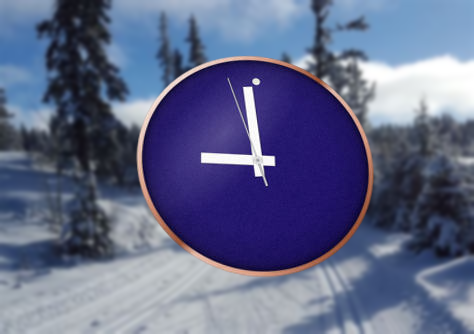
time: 8:58:57
